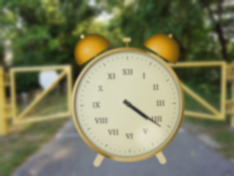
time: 4:21
